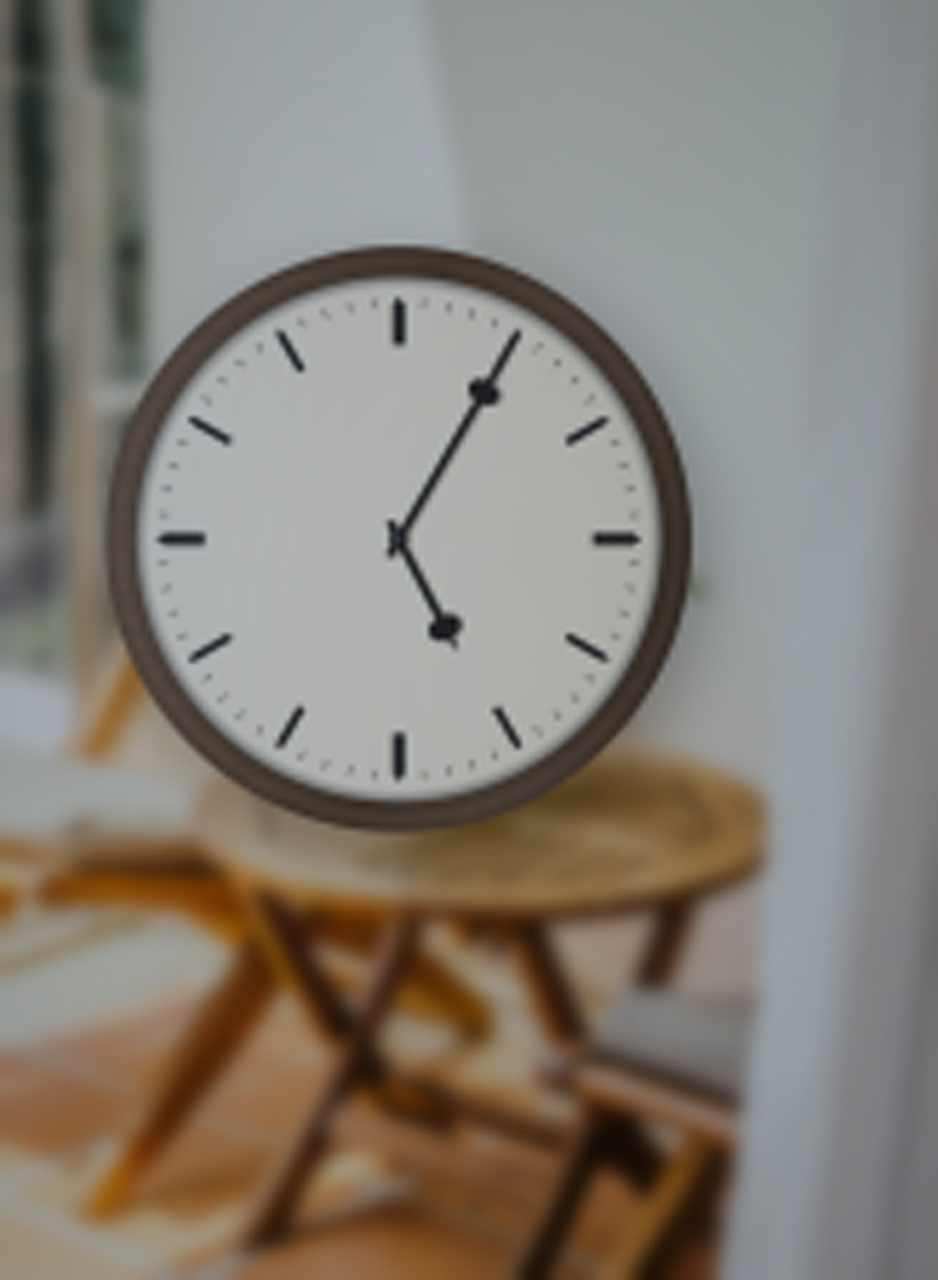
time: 5:05
